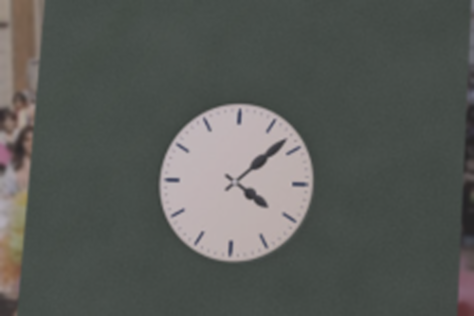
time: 4:08
